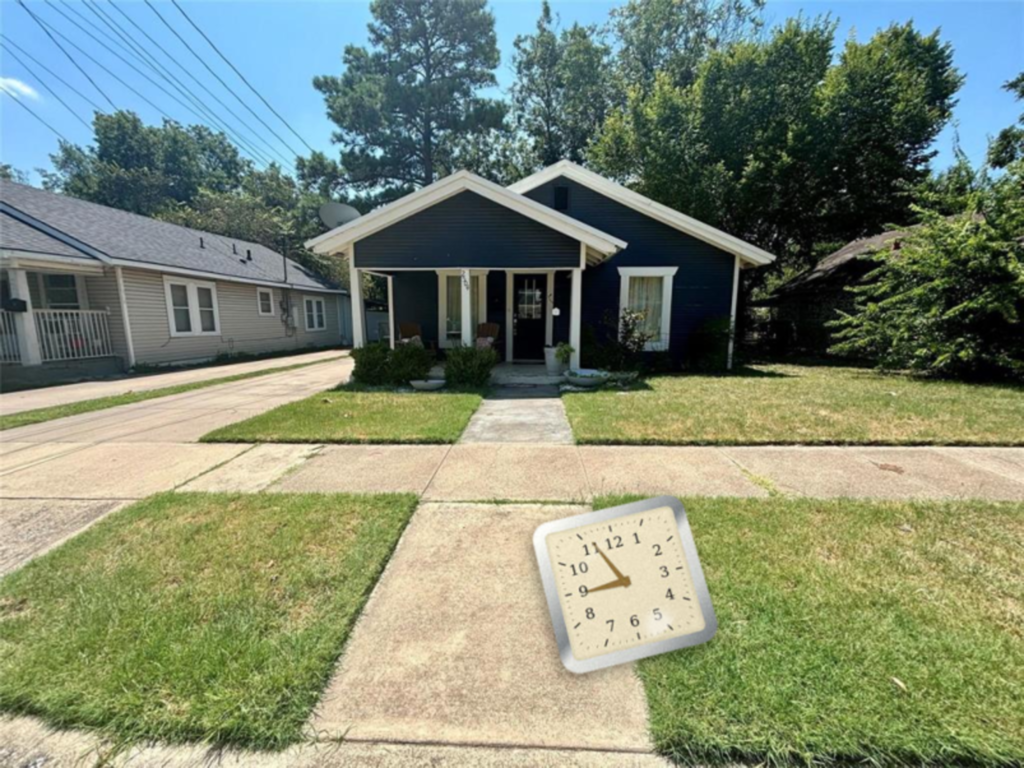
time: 8:56
